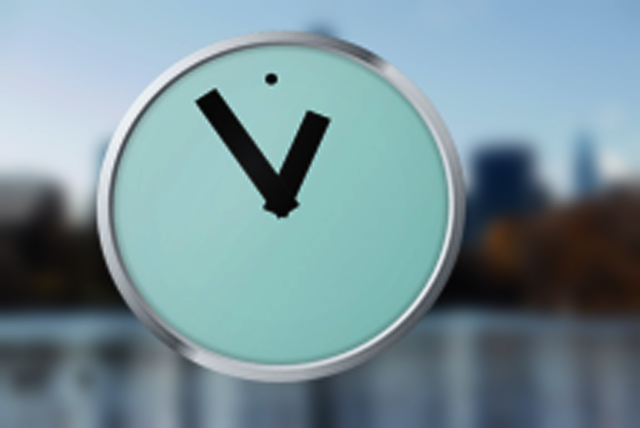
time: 12:55
